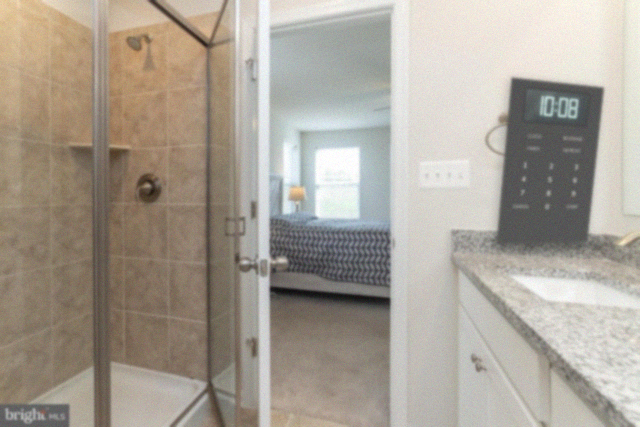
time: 10:08
